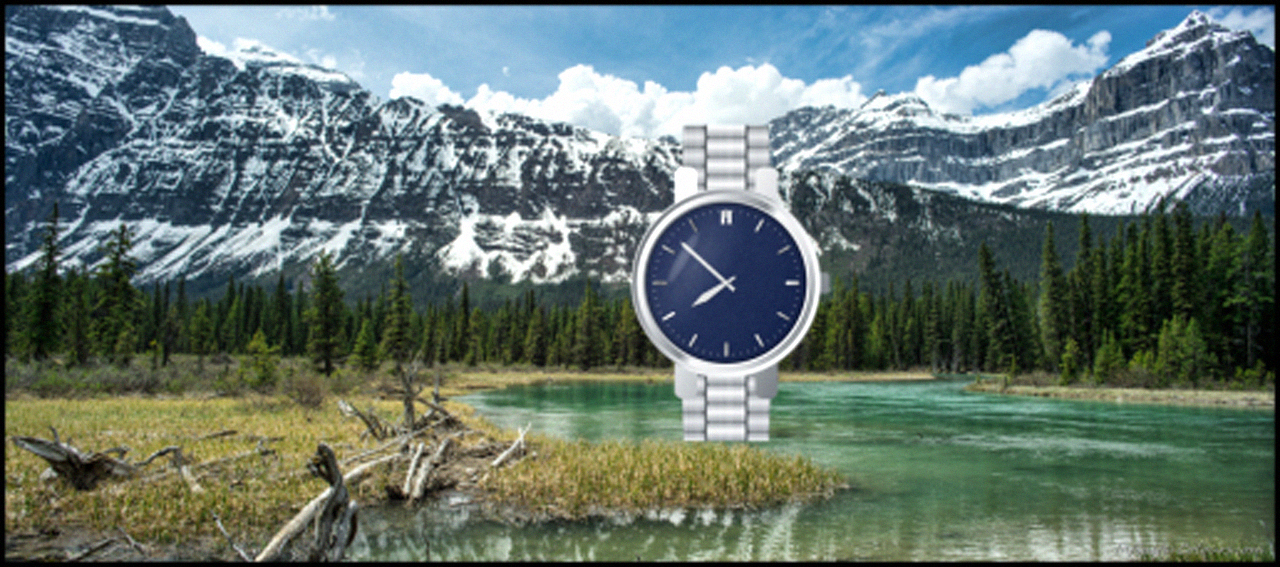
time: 7:52
